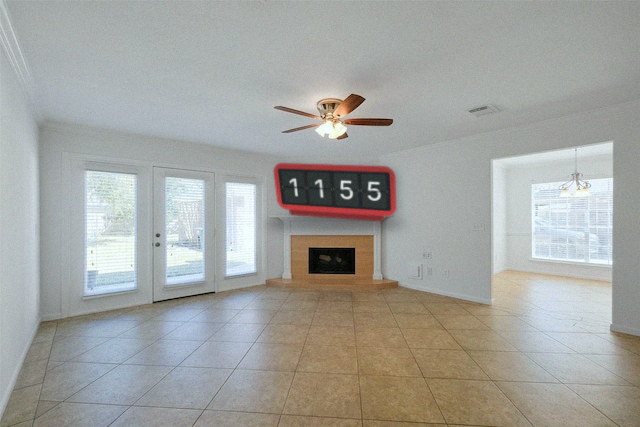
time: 11:55
